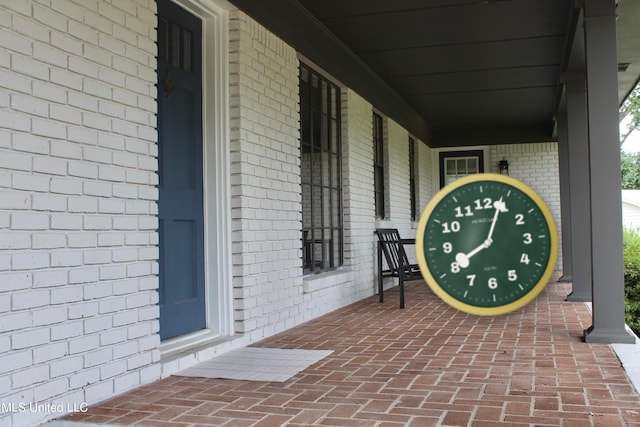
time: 8:04
